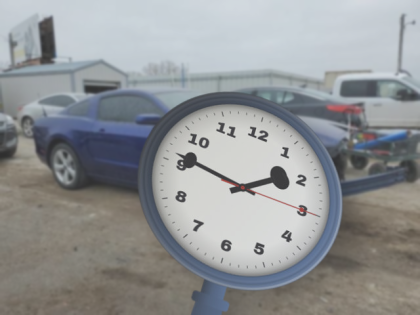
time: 1:46:15
